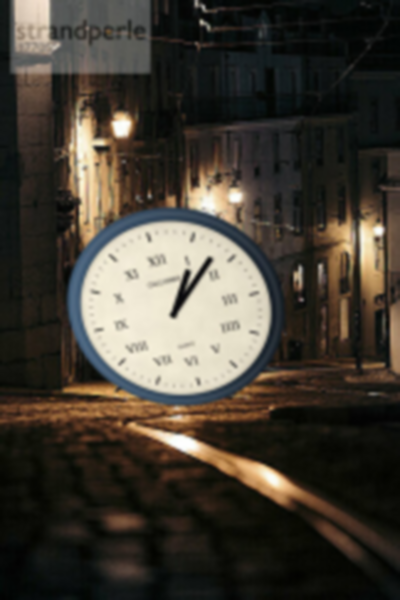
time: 1:08
